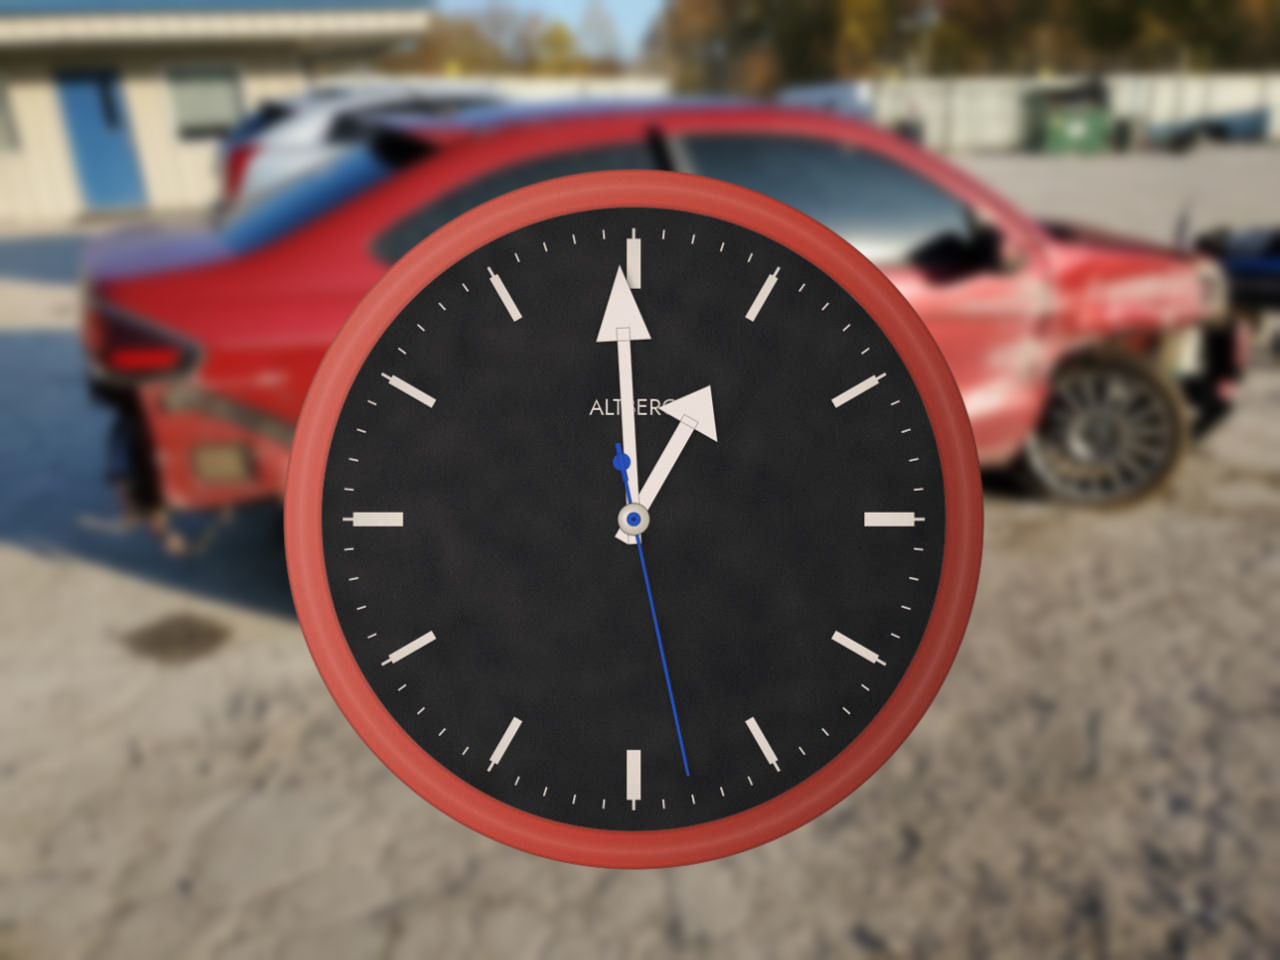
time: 12:59:28
